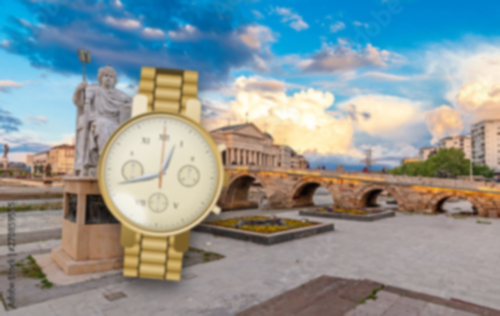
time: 12:42
